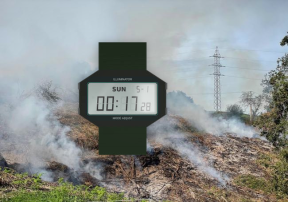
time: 0:17:28
